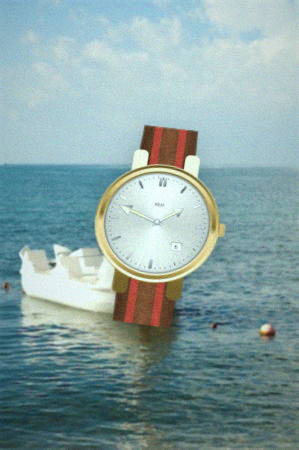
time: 1:48
